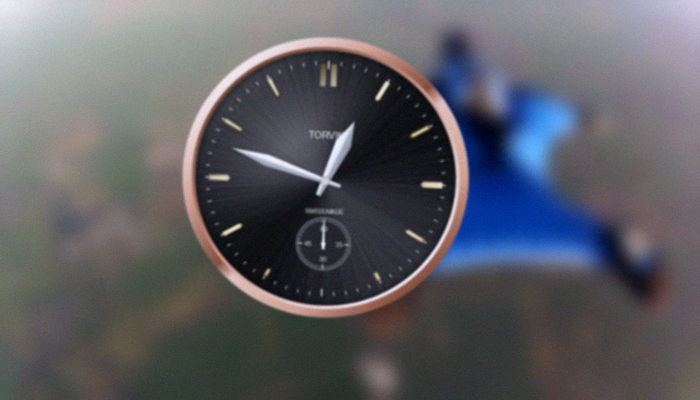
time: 12:48
